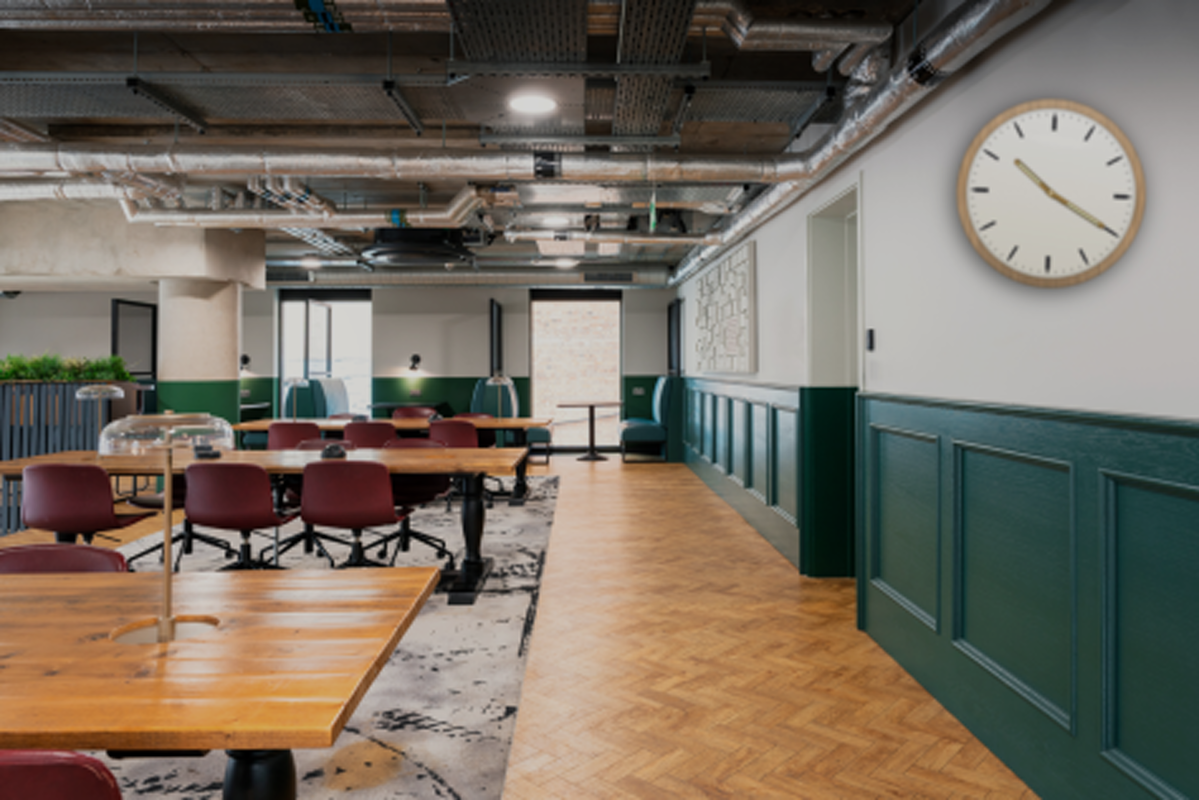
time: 10:20
